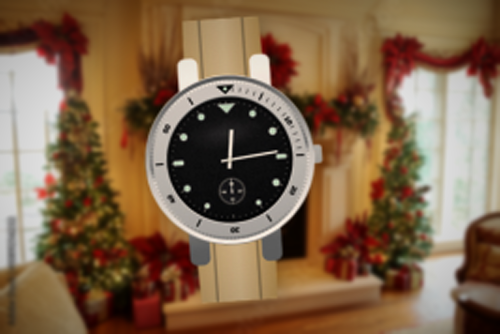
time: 12:14
